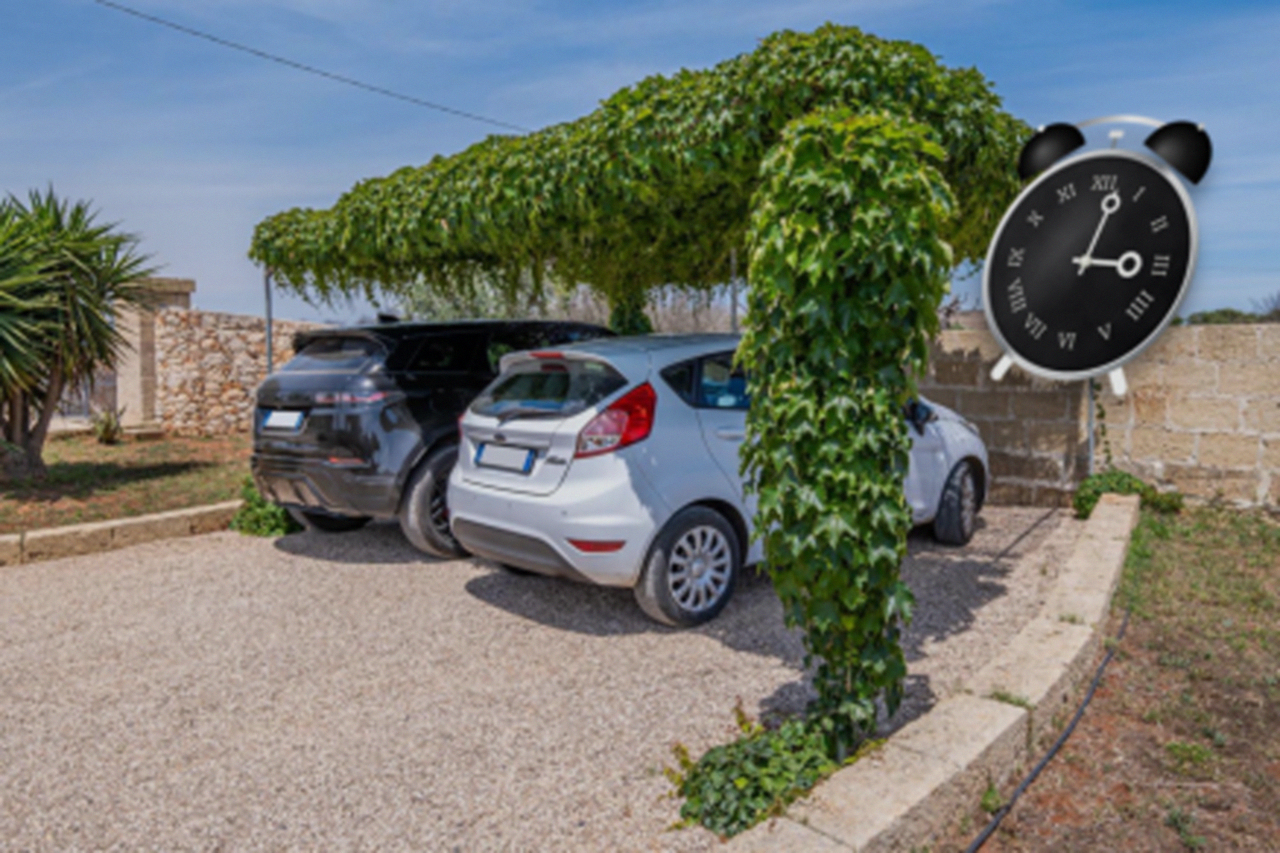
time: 3:02
